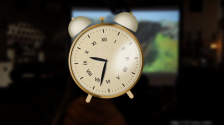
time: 9:33
